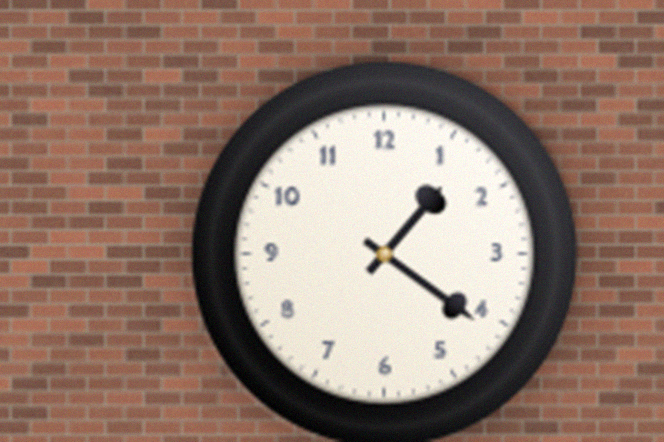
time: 1:21
